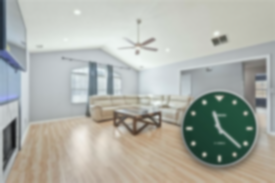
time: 11:22
